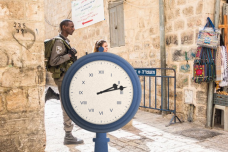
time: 2:13
